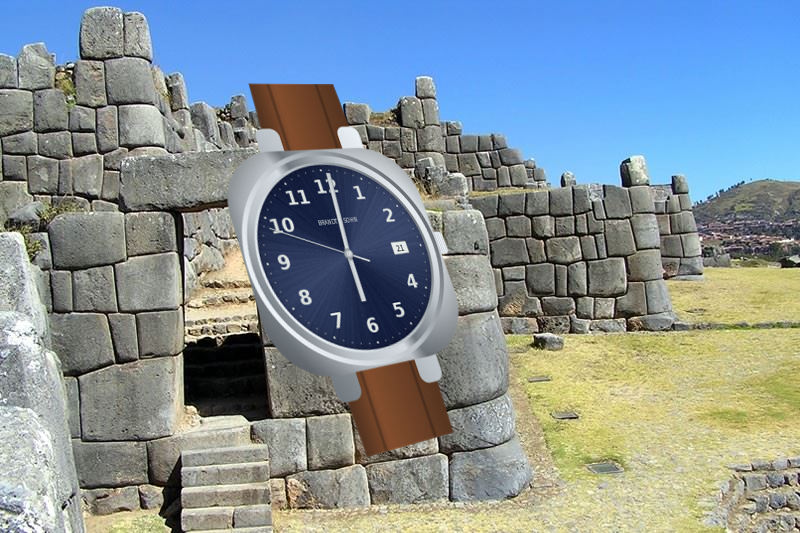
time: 6:00:49
